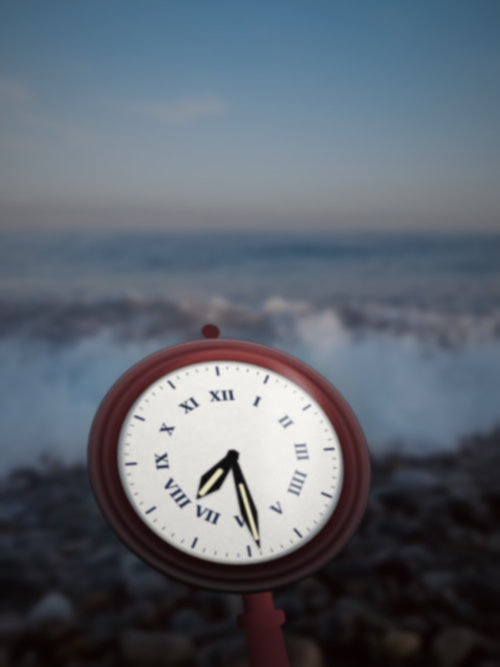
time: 7:29
